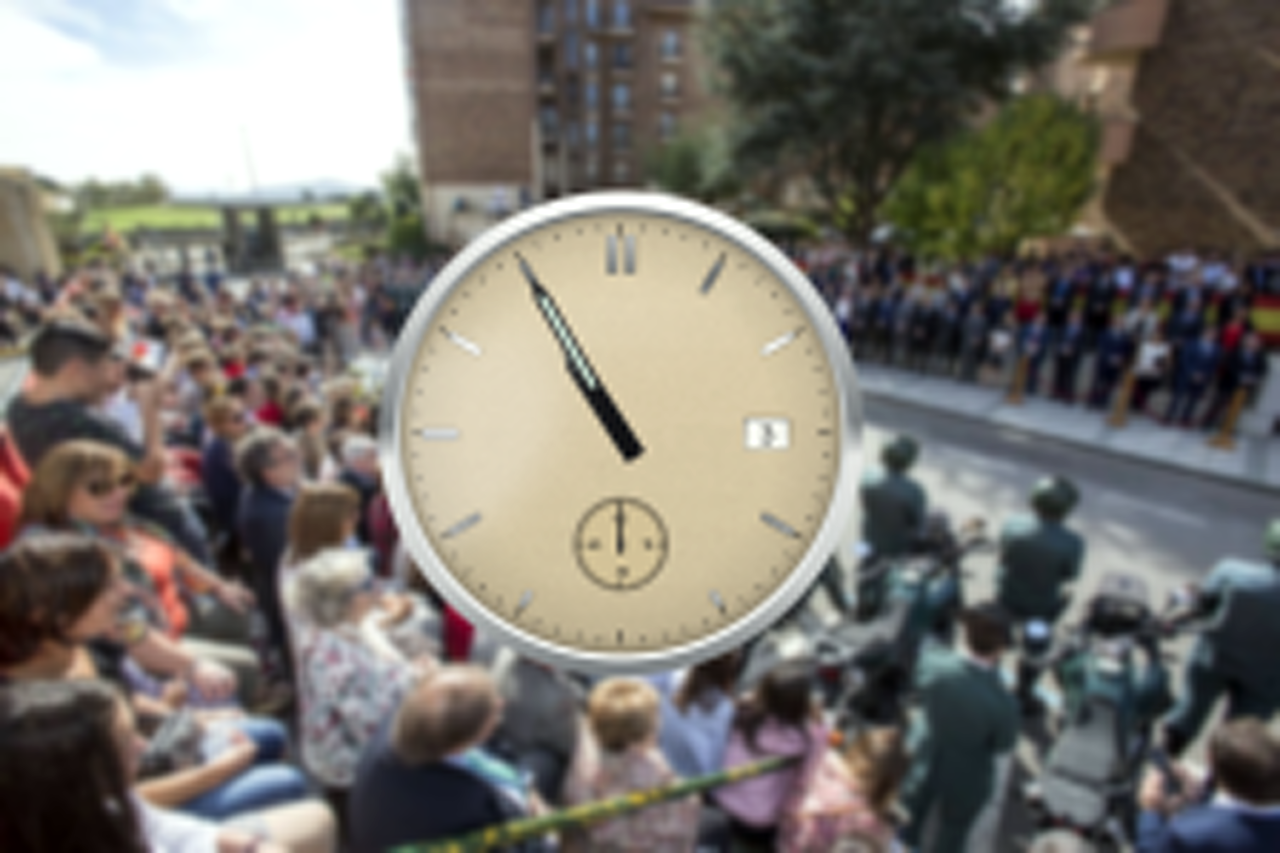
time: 10:55
